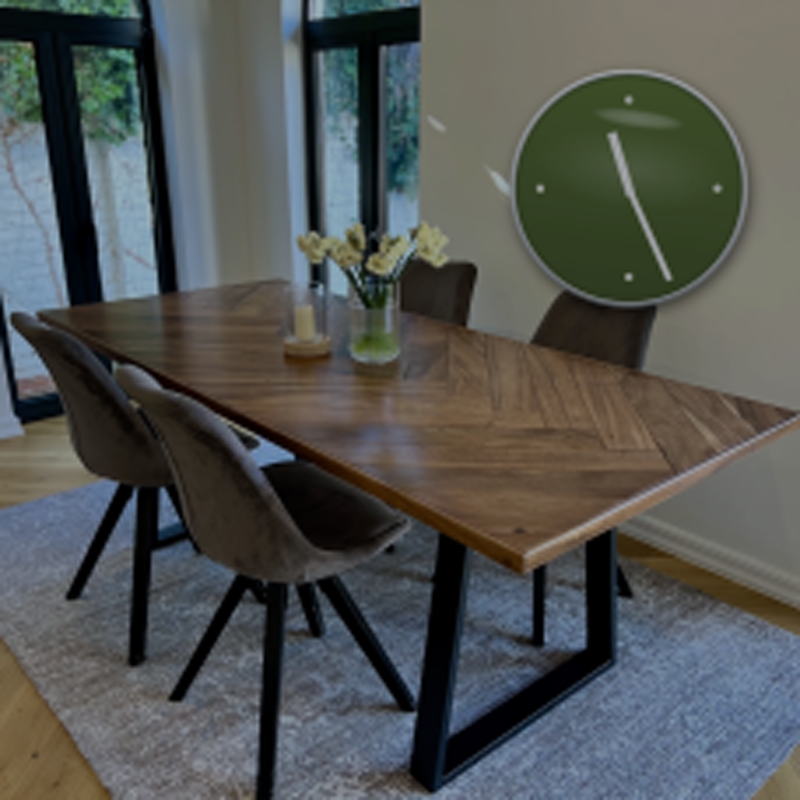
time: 11:26
